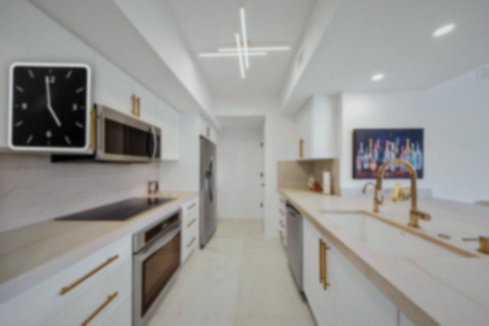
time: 4:59
